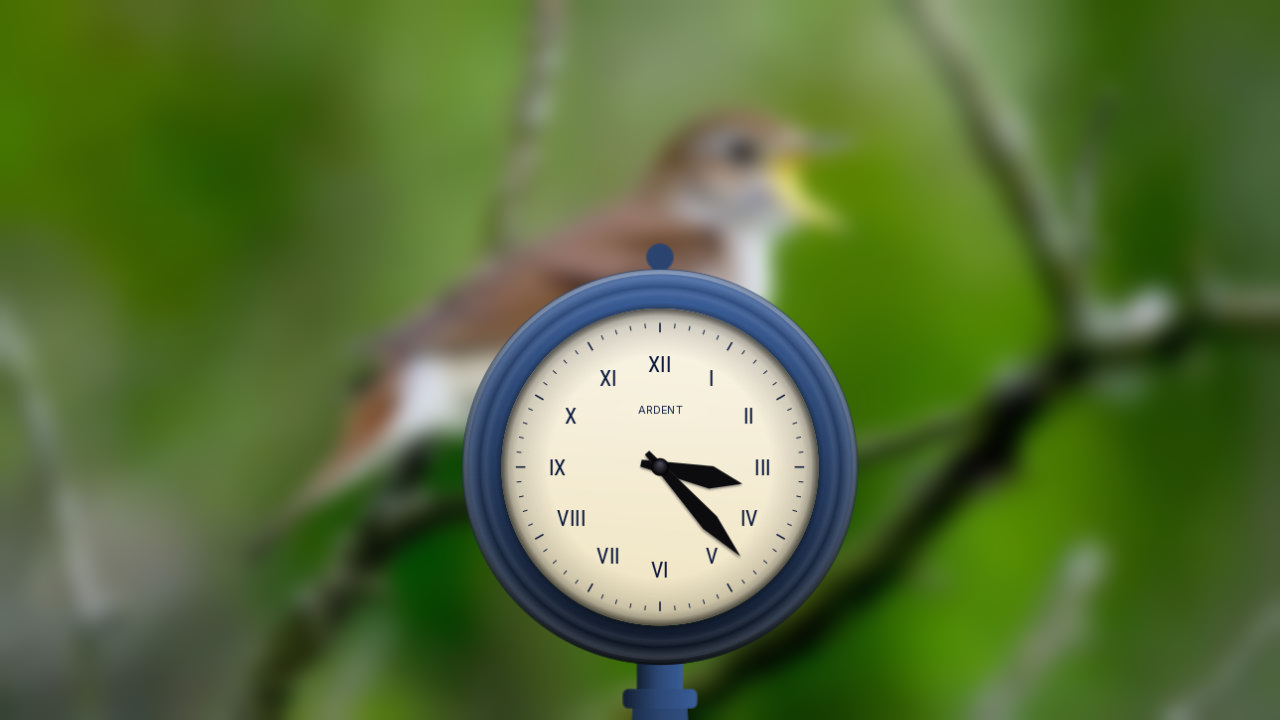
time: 3:23
